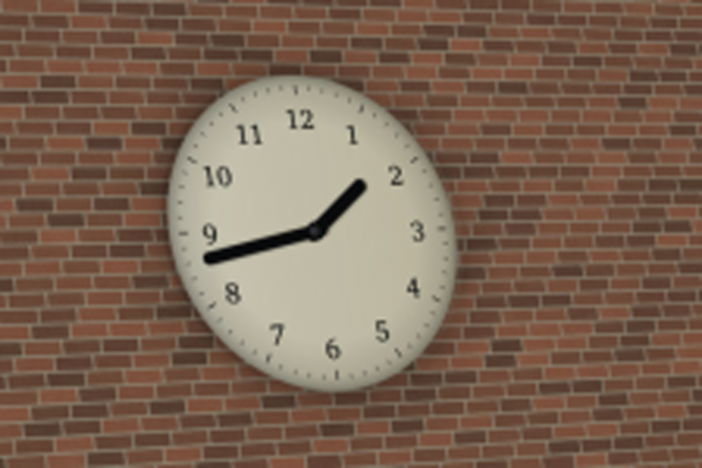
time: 1:43
